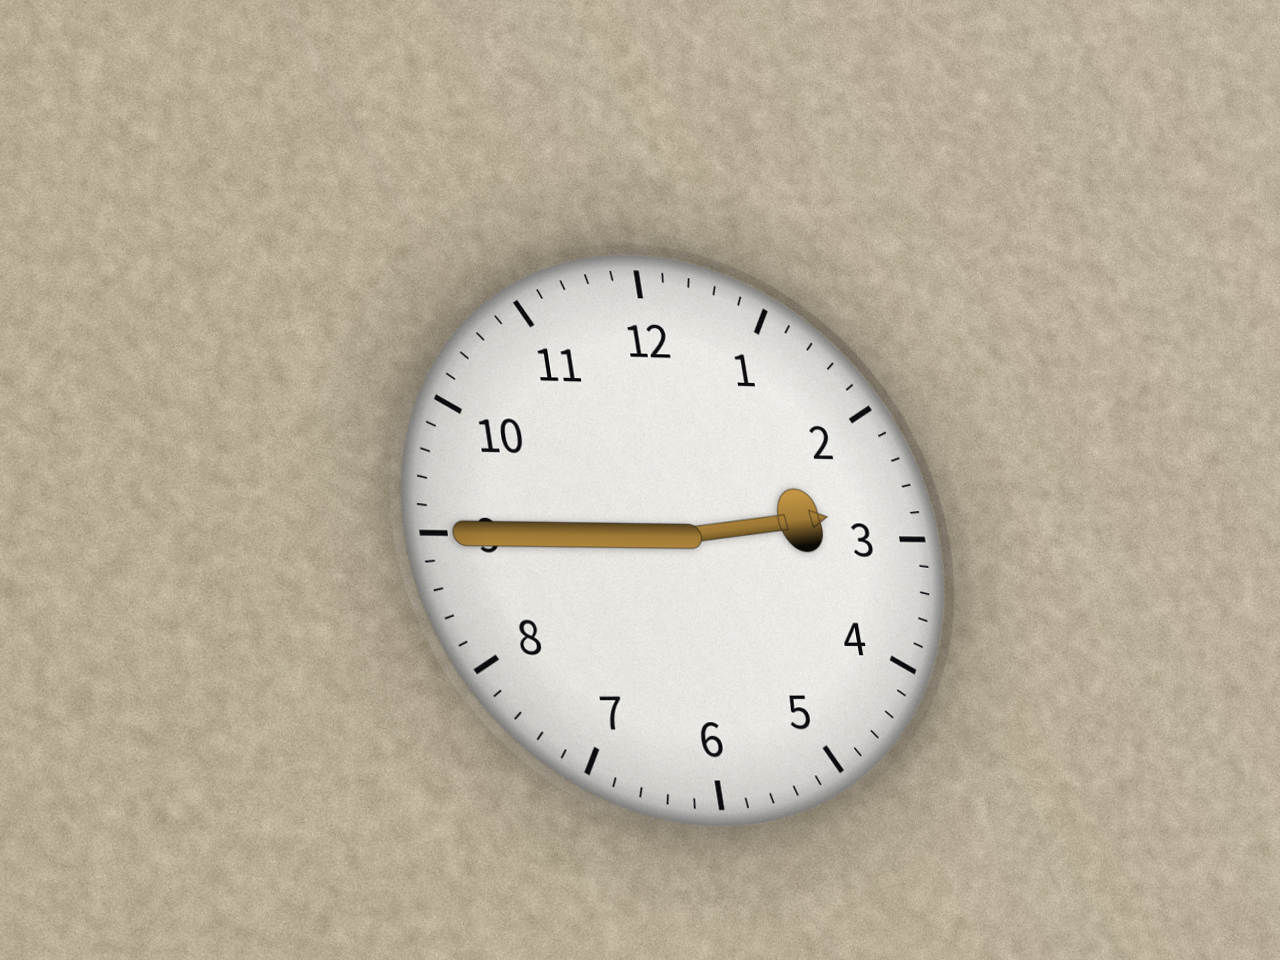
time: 2:45
